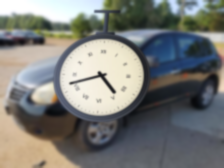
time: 4:42
